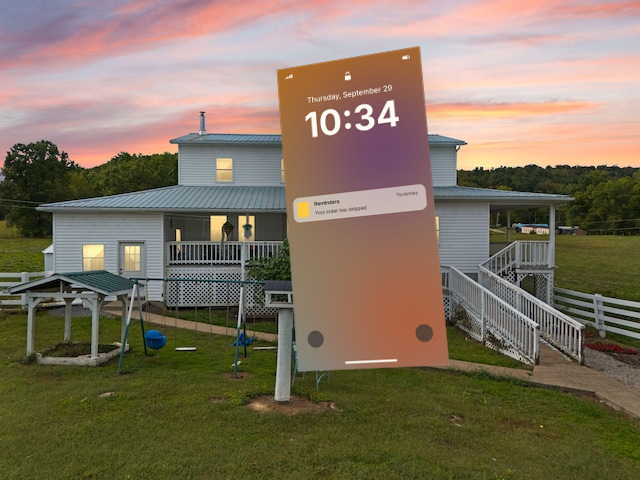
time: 10:34
